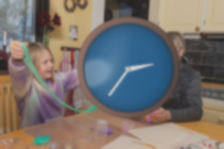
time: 2:36
